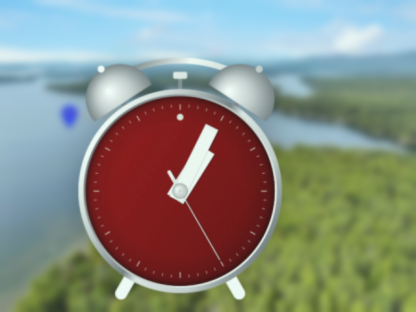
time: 1:04:25
